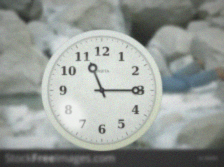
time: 11:15
